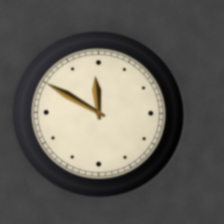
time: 11:50
